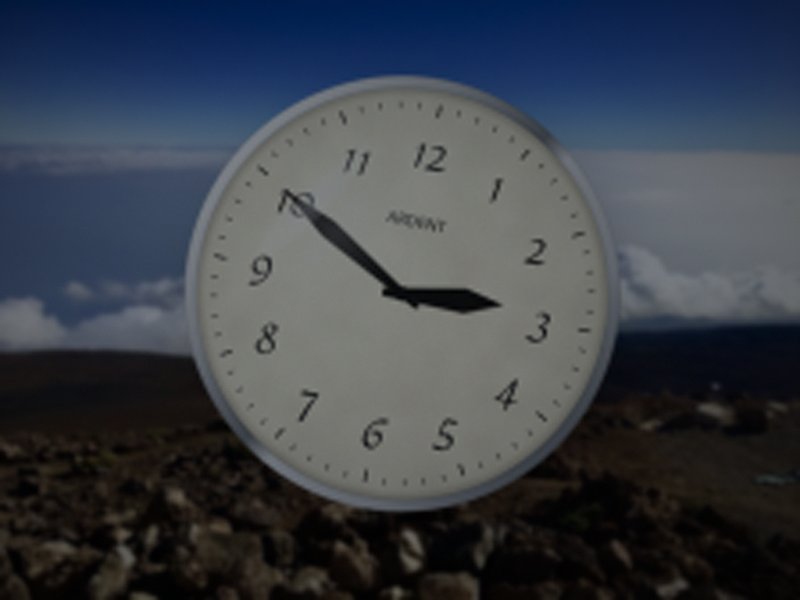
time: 2:50
